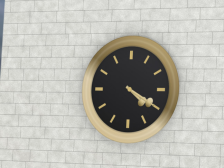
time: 4:20
